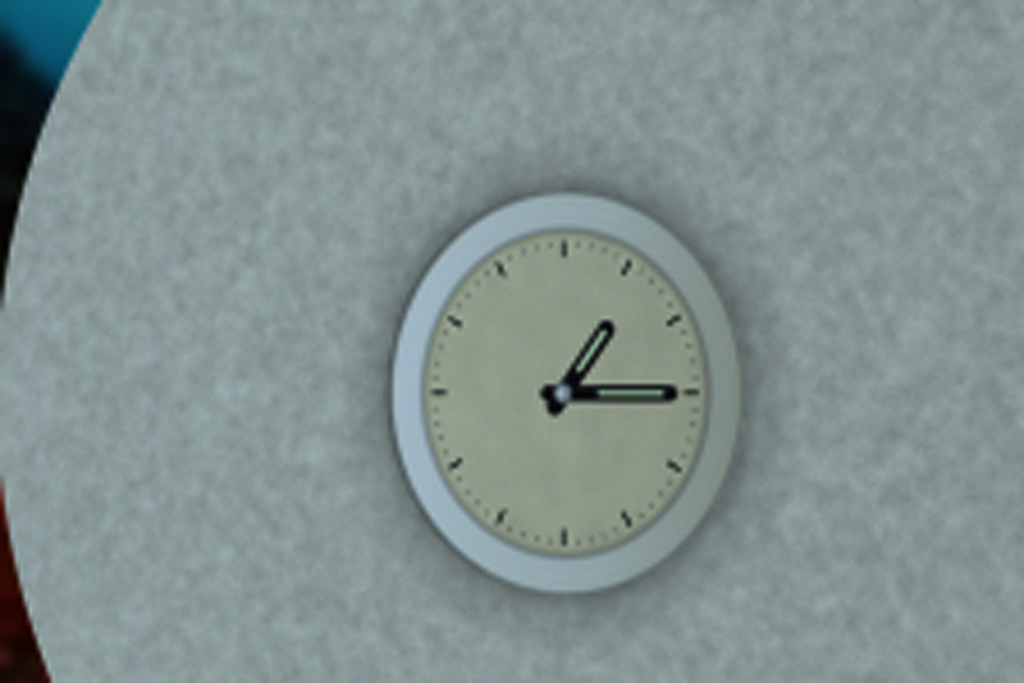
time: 1:15
